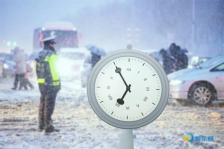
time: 6:55
